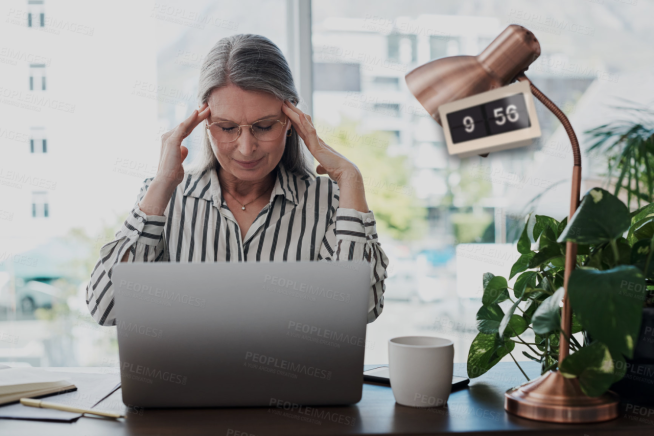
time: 9:56
